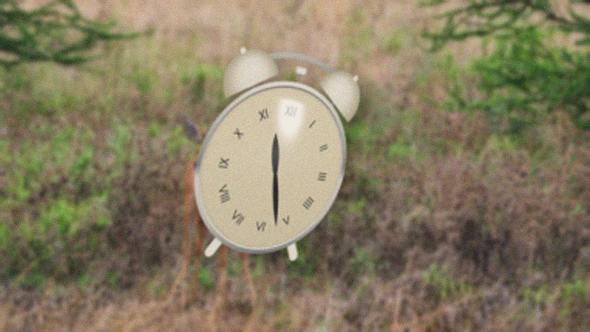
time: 11:27
